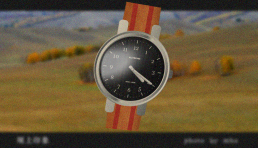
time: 4:20
